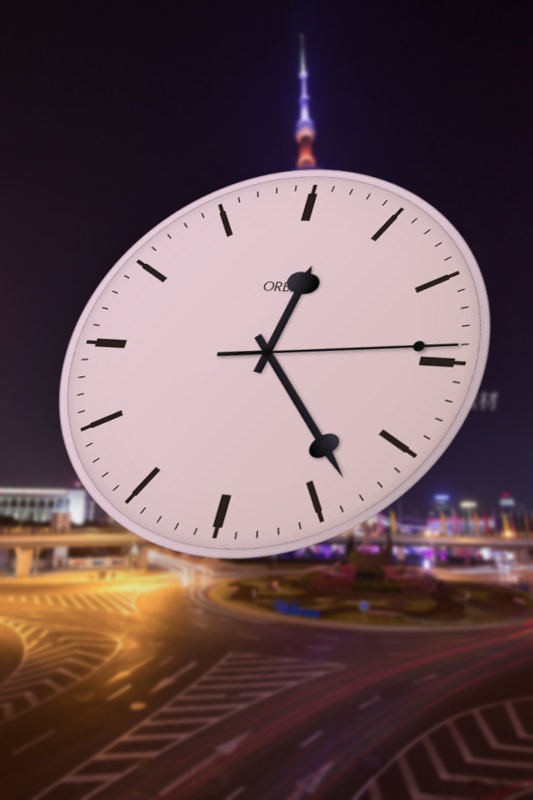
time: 12:23:14
